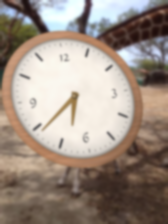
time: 6:39
